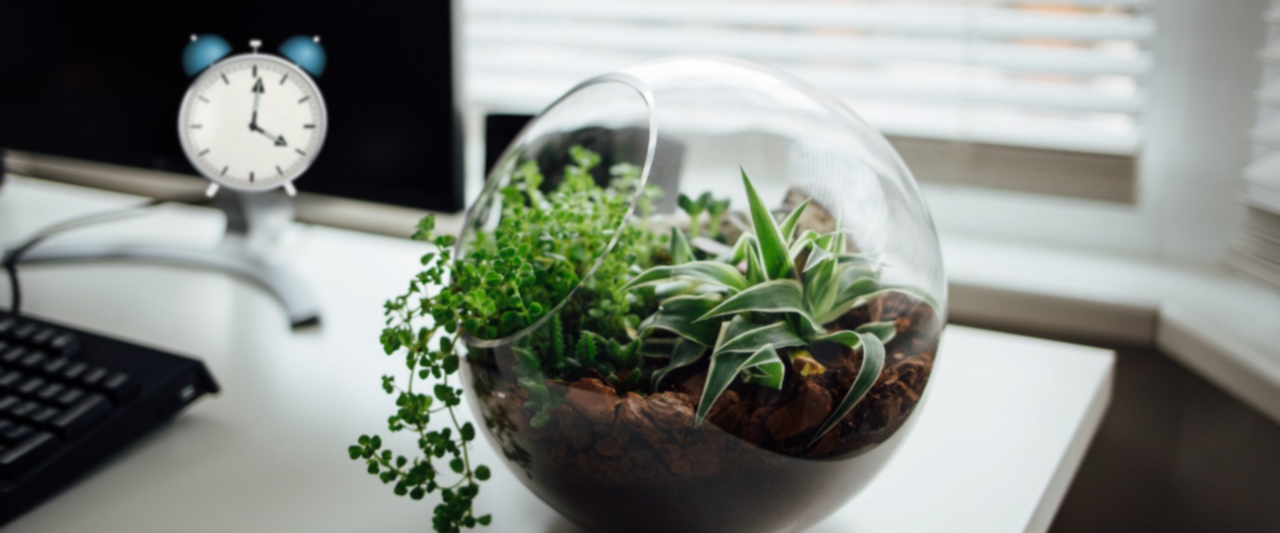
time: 4:01
